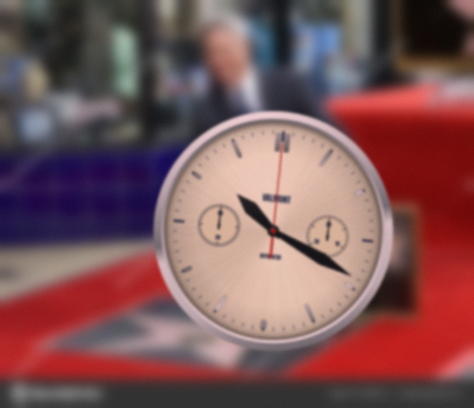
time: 10:19
